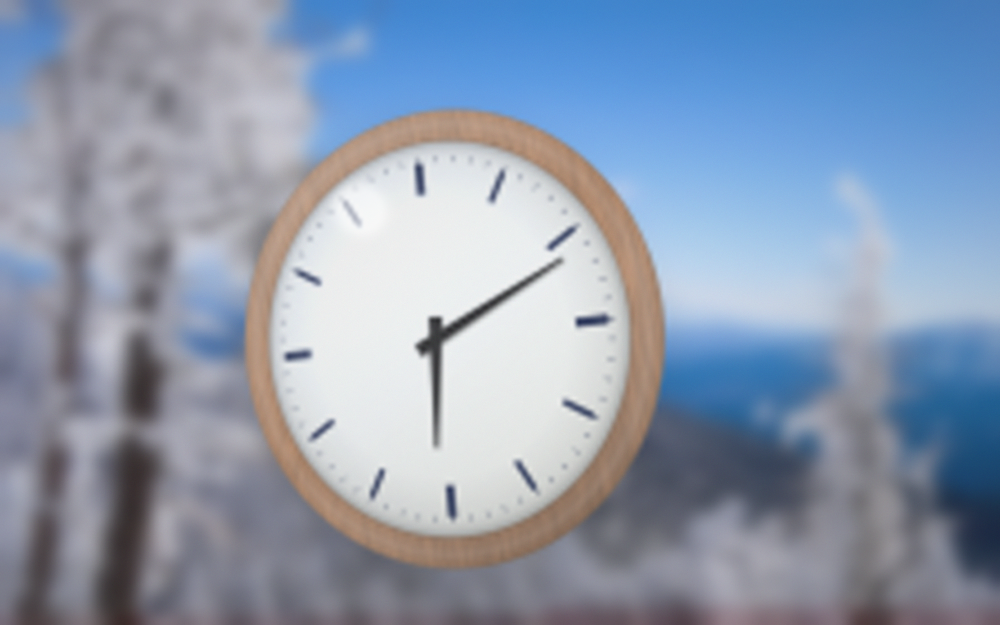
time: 6:11
